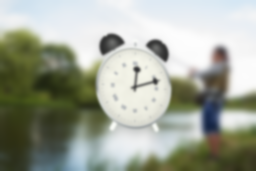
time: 12:12
